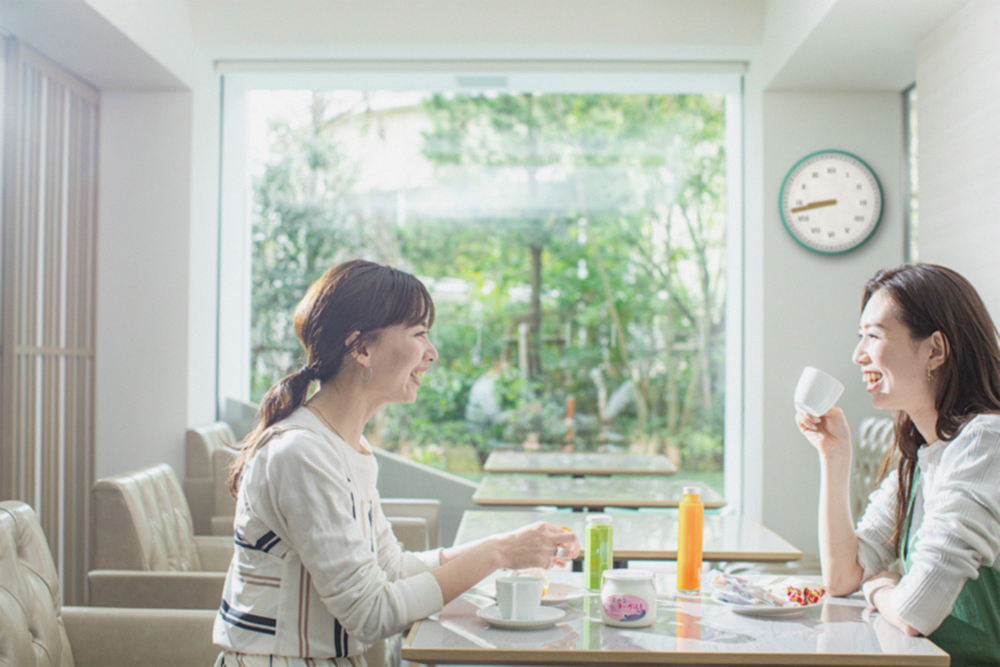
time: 8:43
